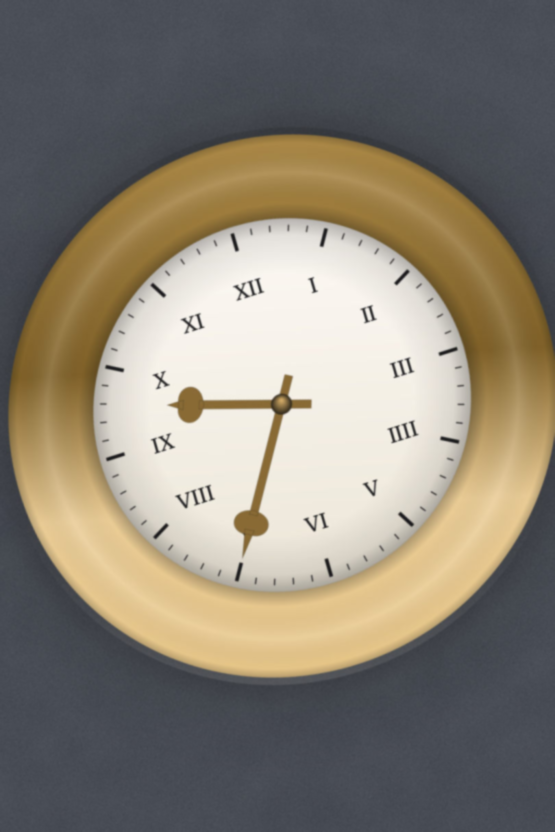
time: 9:35
